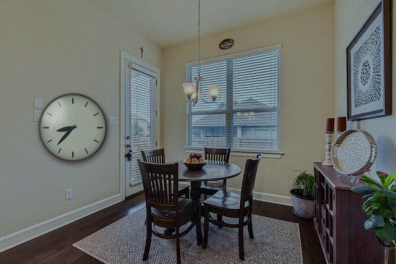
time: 8:37
